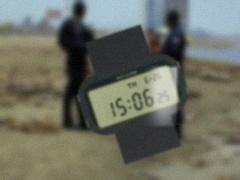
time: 15:06
